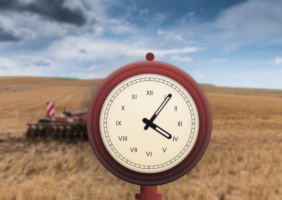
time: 4:06
